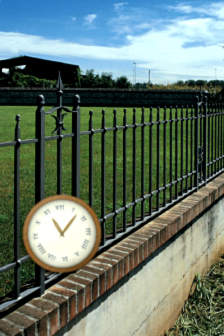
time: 11:07
